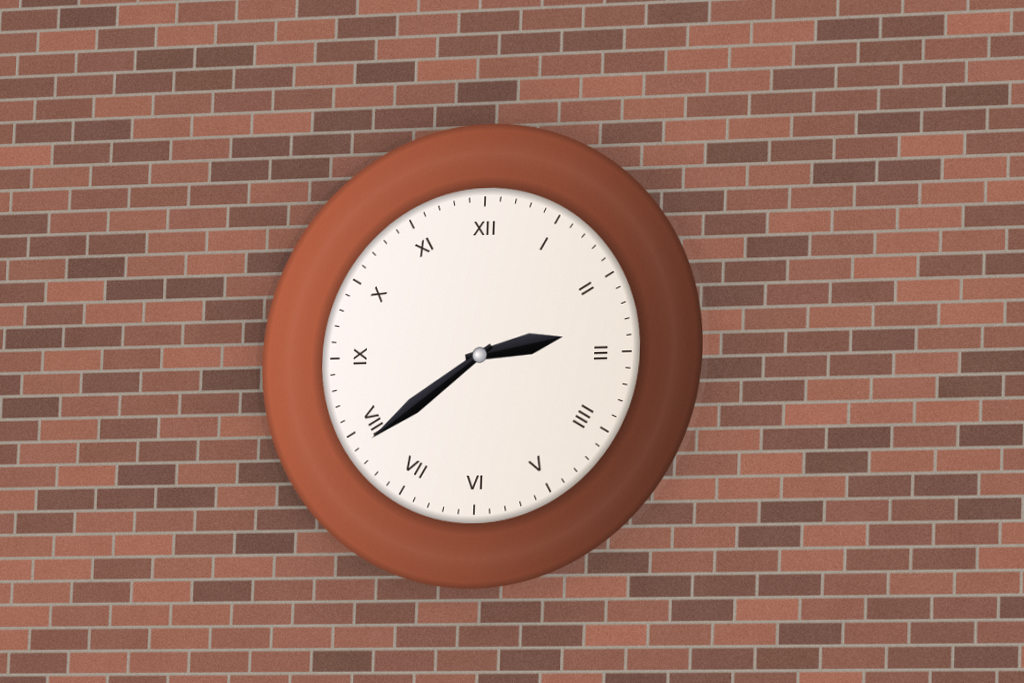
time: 2:39
